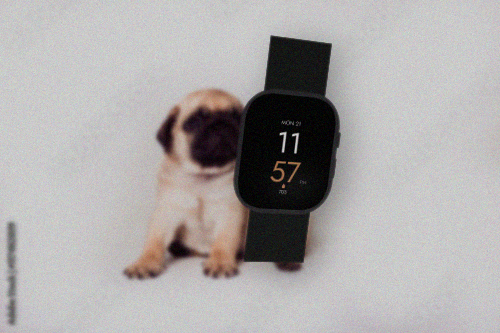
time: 11:57
